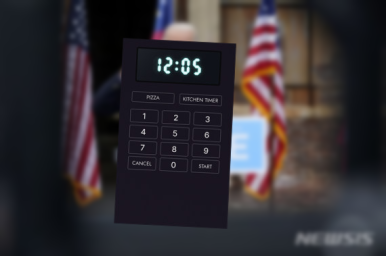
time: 12:05
